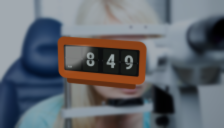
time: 8:49
